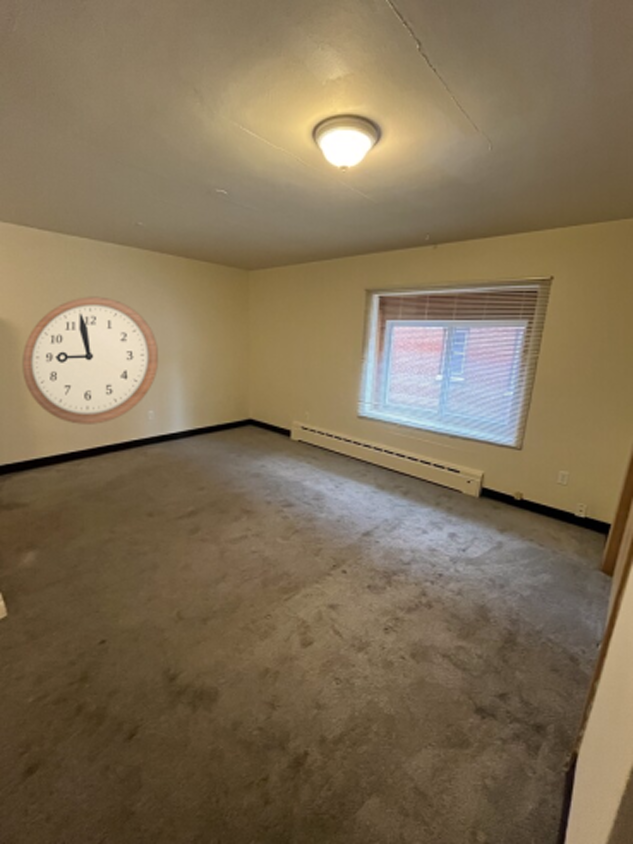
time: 8:58
